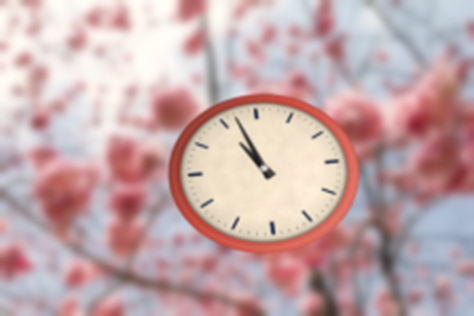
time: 10:57
